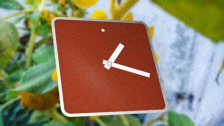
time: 1:18
